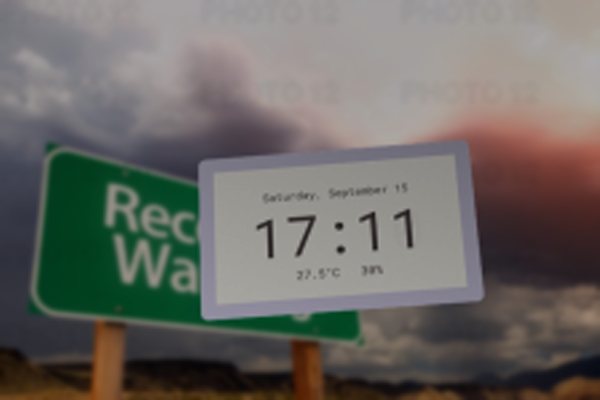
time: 17:11
